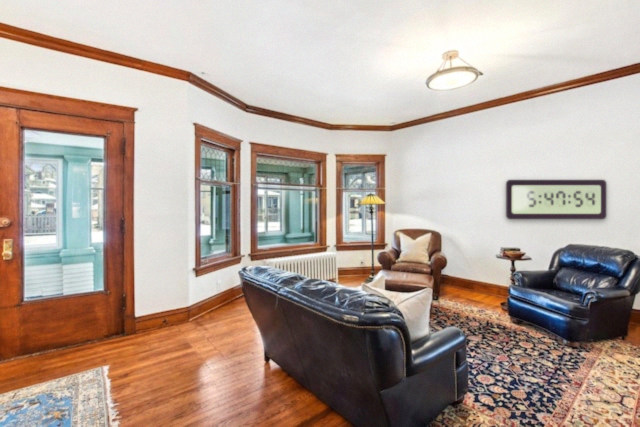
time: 5:47:54
